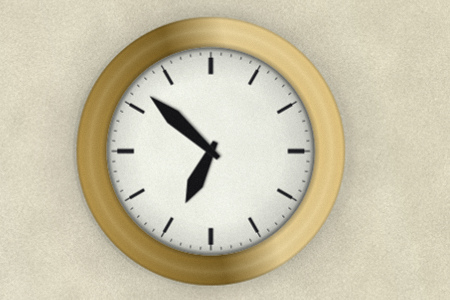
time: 6:52
